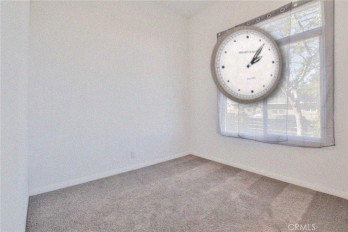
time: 2:07
